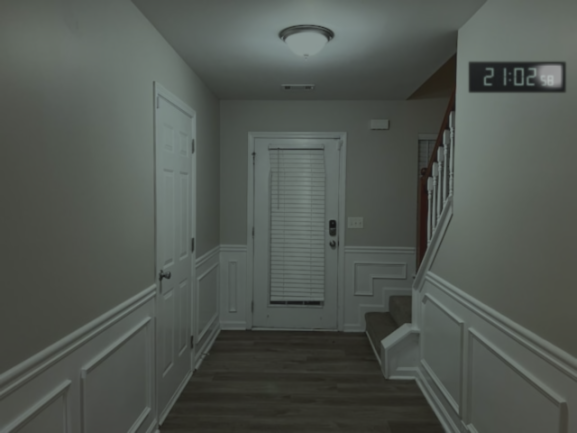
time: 21:02
